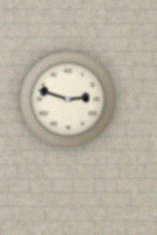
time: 2:48
